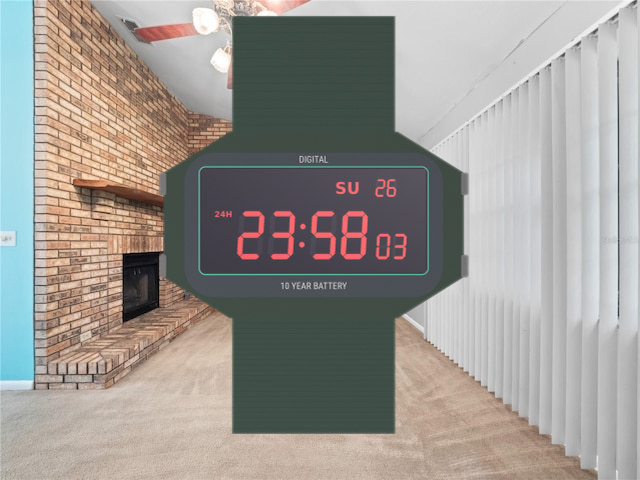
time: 23:58:03
